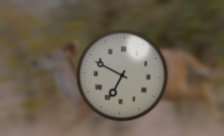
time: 6:49
